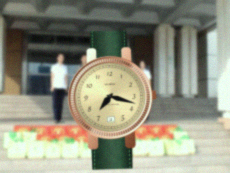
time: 7:18
